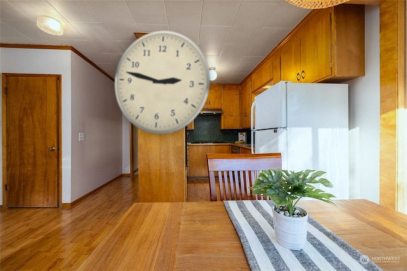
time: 2:47
